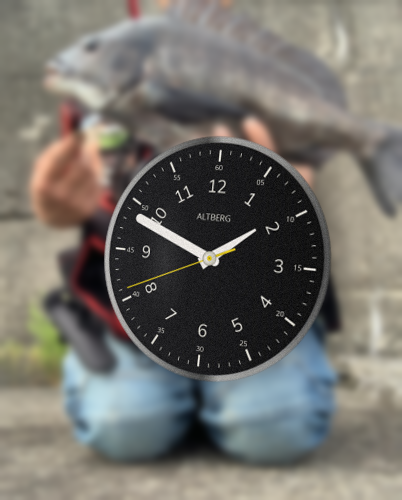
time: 1:48:41
